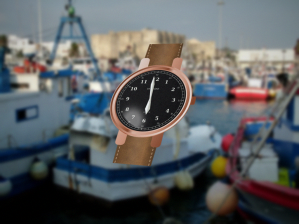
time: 5:59
